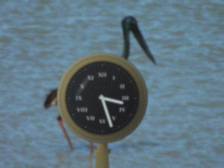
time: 3:27
